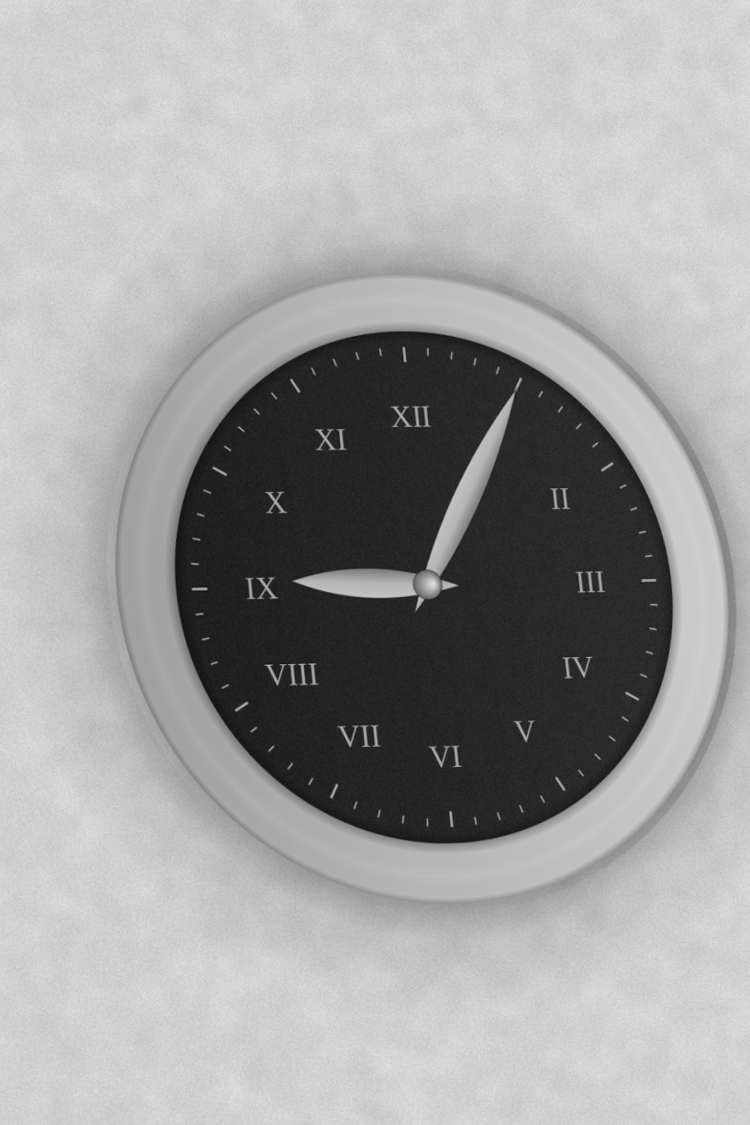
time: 9:05
